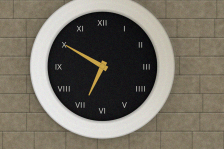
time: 6:50
